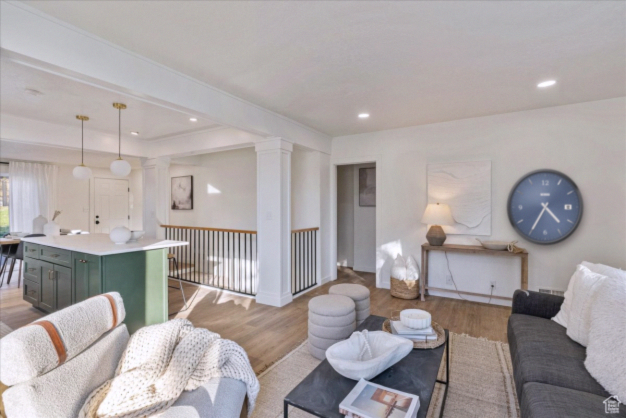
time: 4:35
